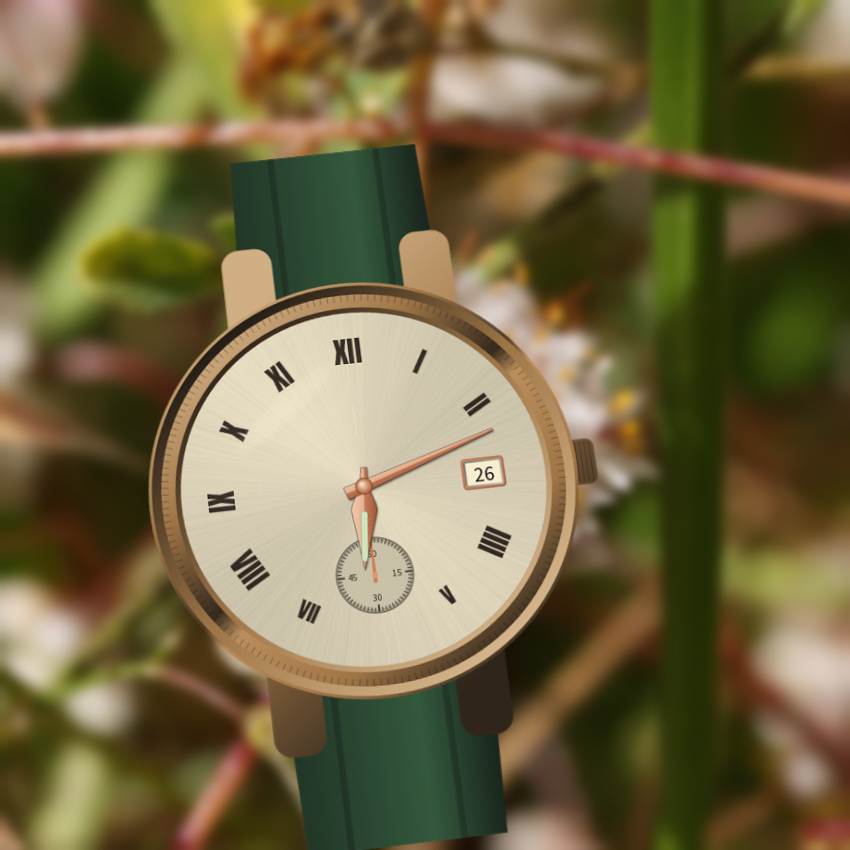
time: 6:12:00
